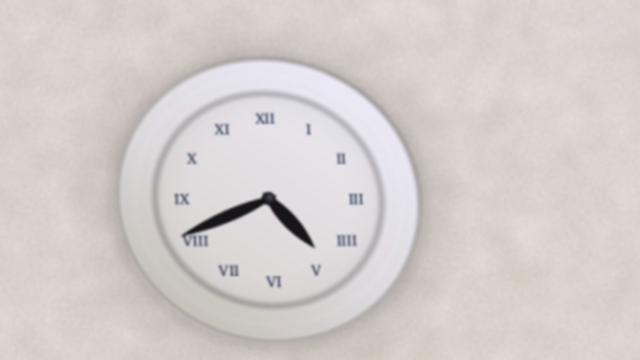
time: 4:41
